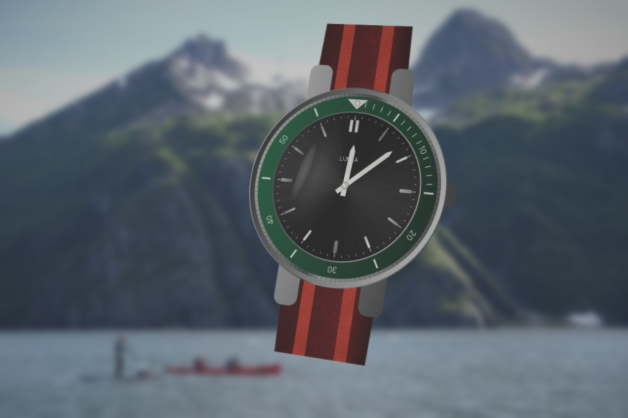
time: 12:08
